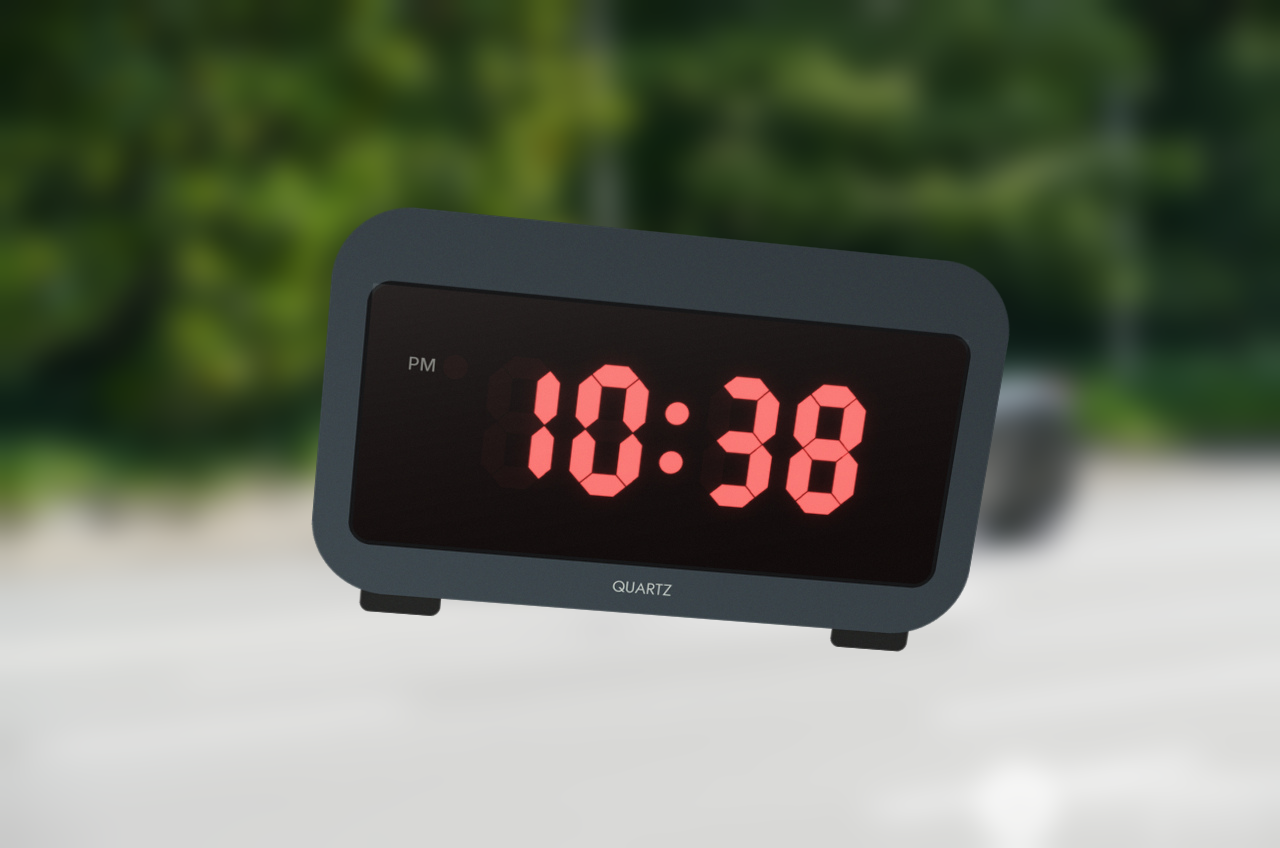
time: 10:38
